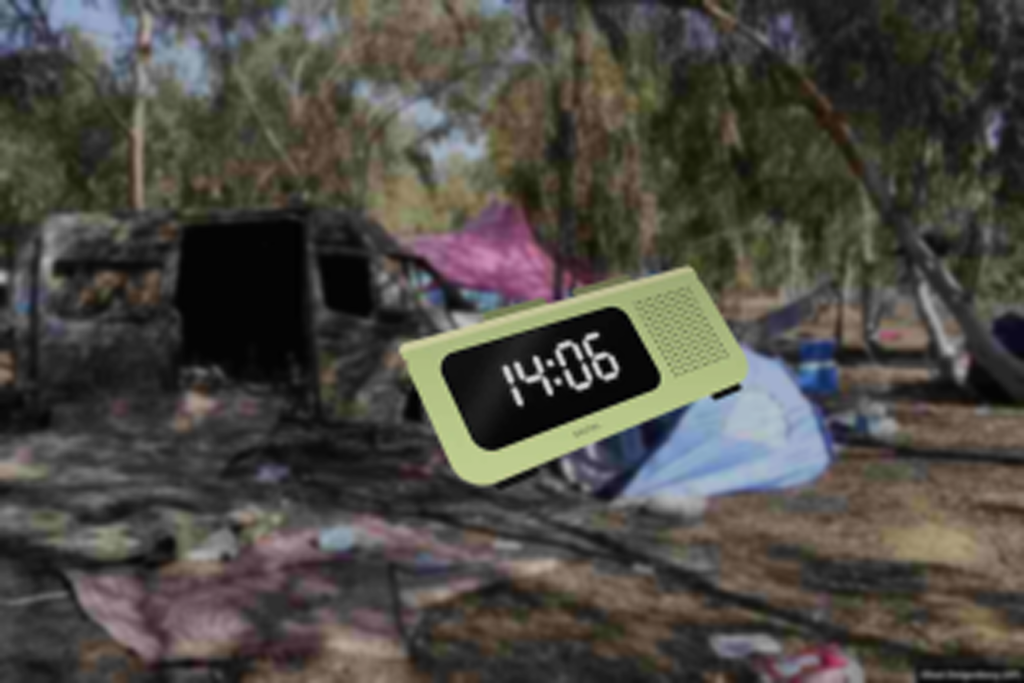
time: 14:06
